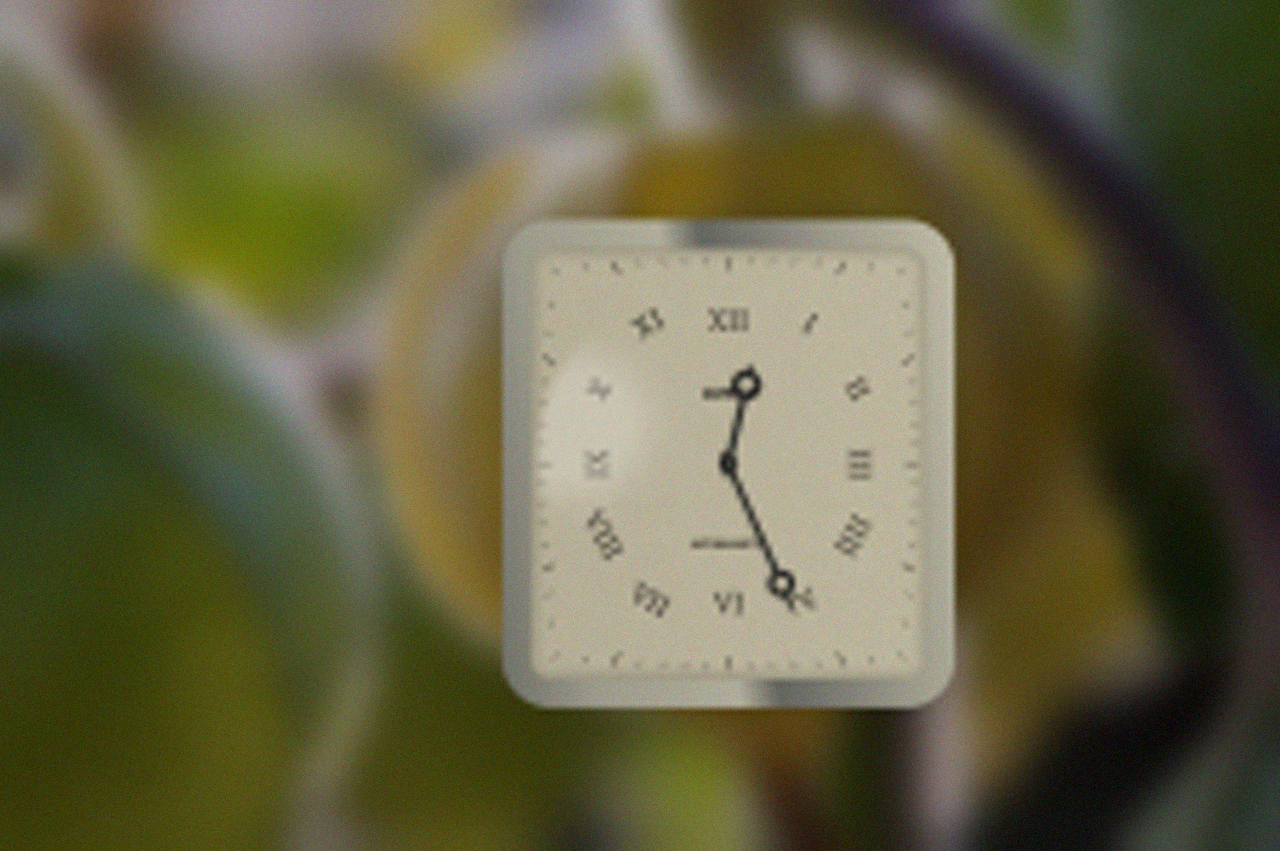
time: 12:26
